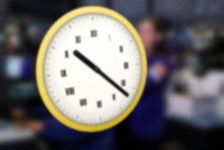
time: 10:22
